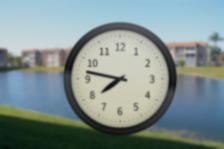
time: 7:47
